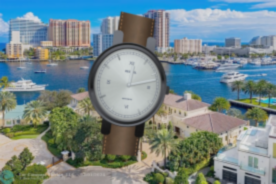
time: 12:12
